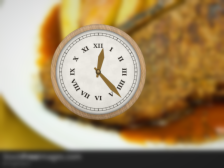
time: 12:23
